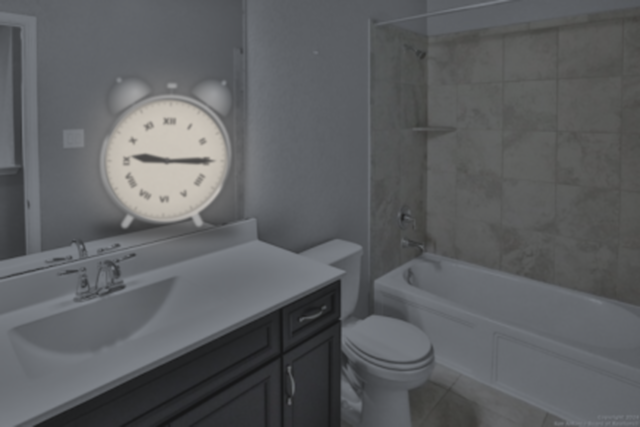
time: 9:15
